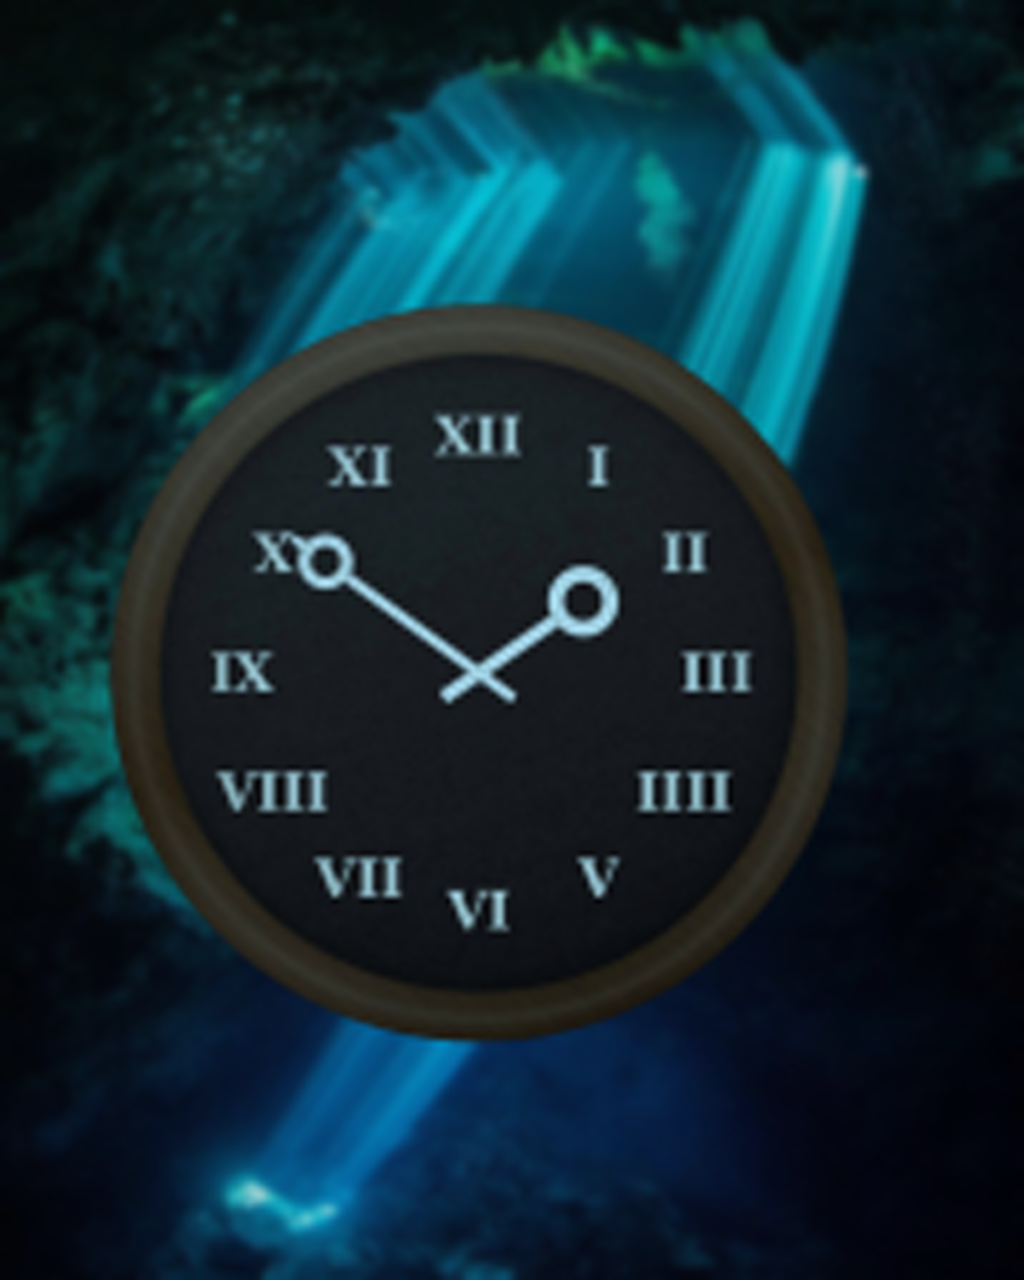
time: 1:51
